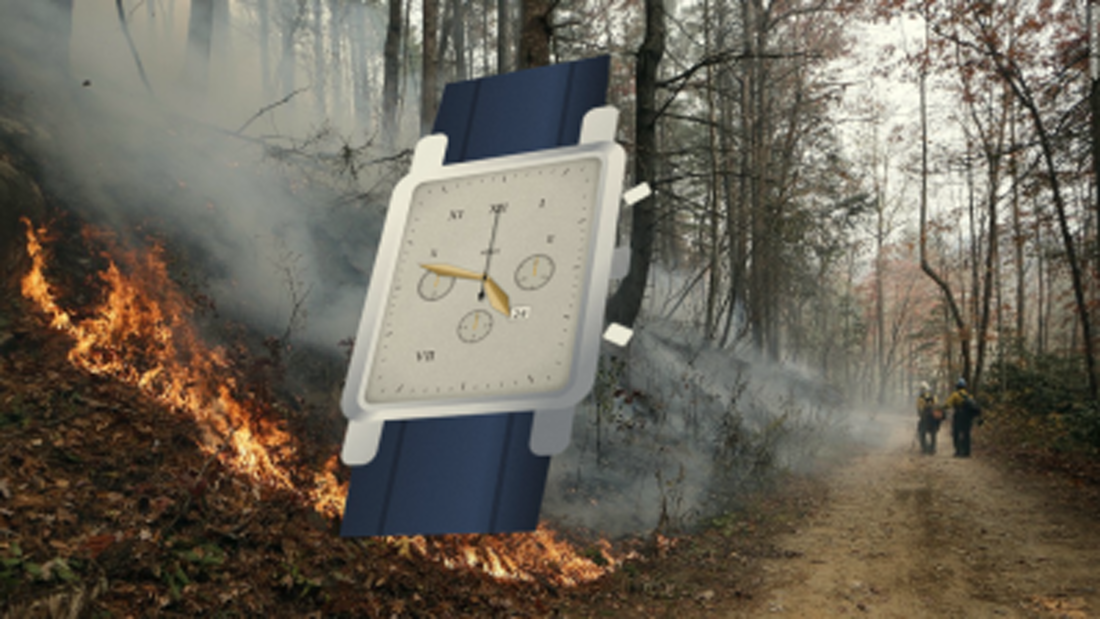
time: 4:48
